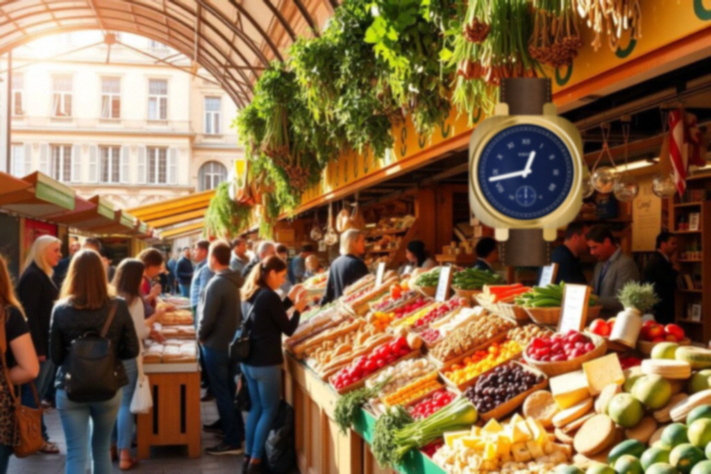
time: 12:43
